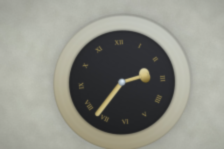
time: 2:37
